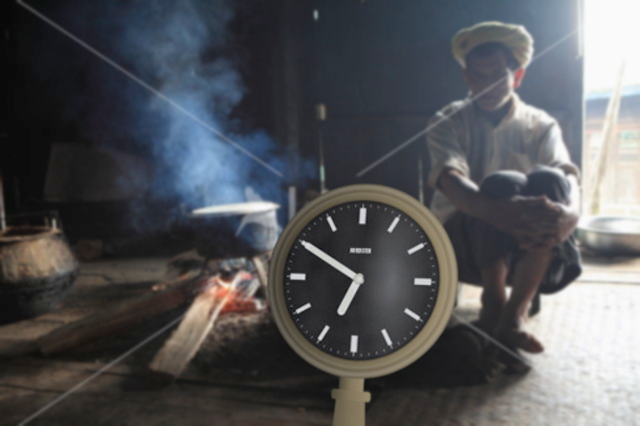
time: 6:50
